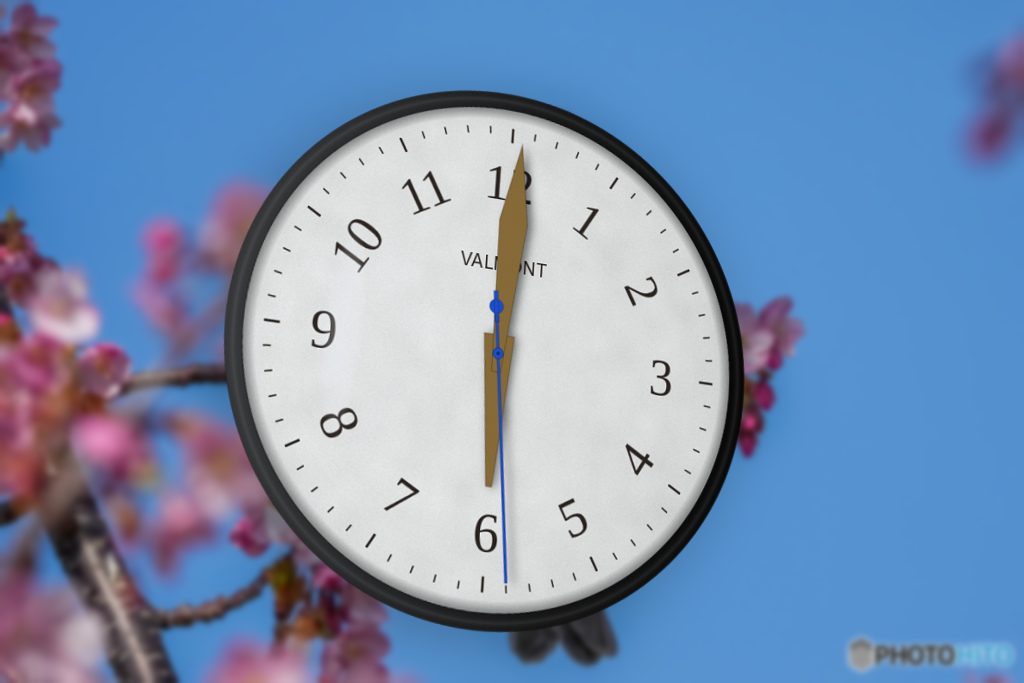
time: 6:00:29
